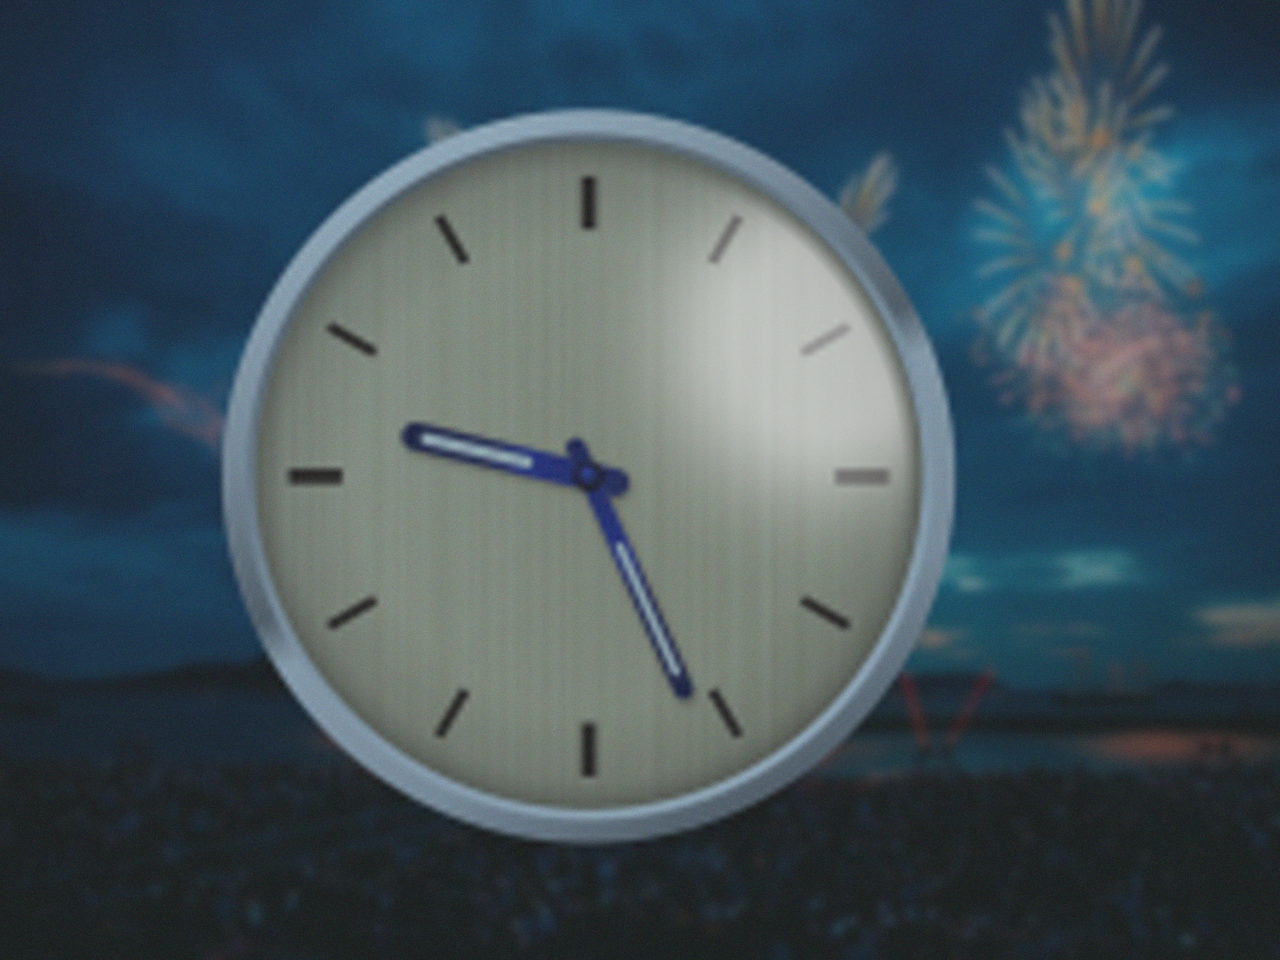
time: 9:26
